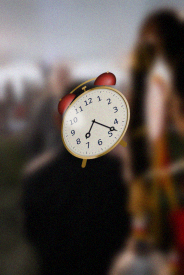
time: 7:23
